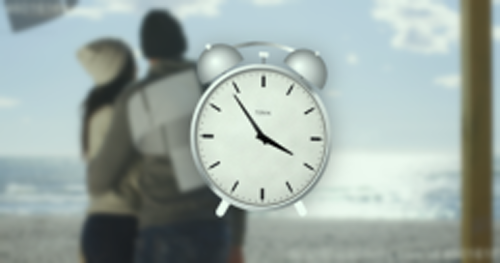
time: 3:54
